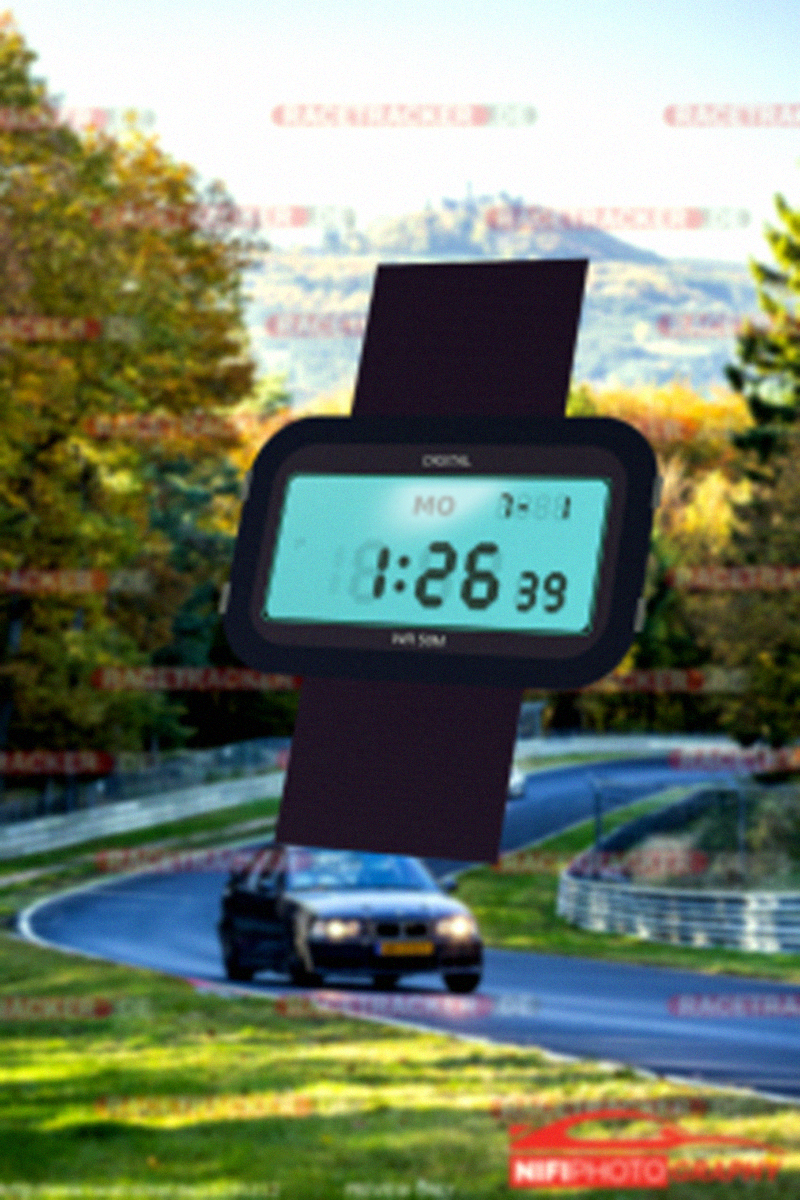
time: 1:26:39
